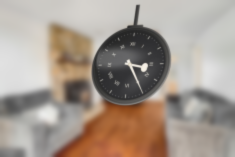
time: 3:25
